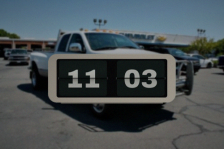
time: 11:03
